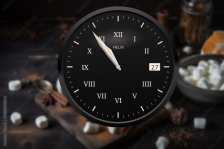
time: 10:54
